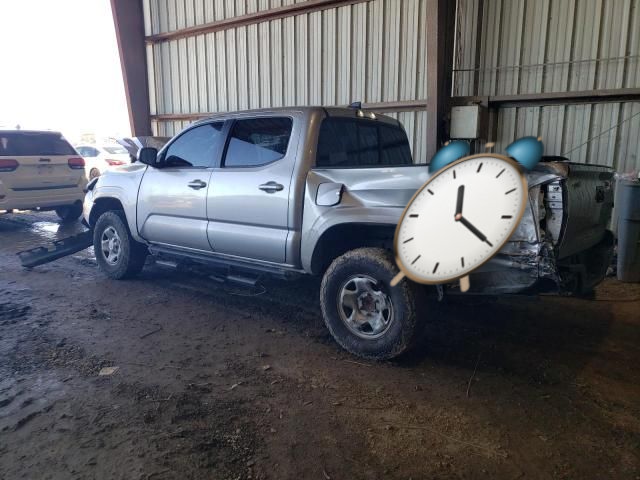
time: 11:20
